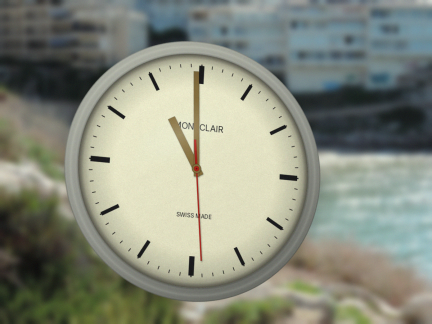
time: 10:59:29
